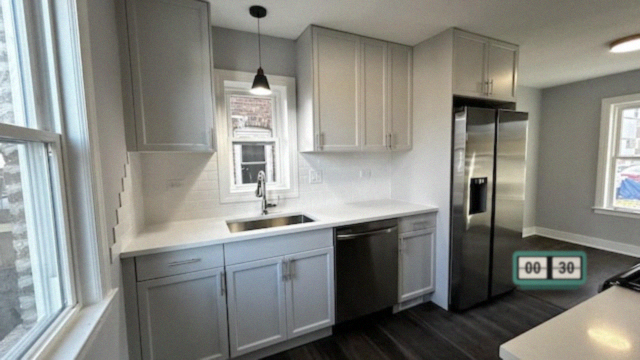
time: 0:30
